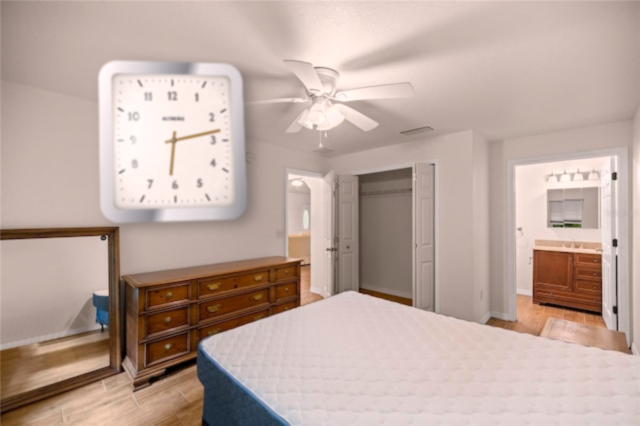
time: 6:13
